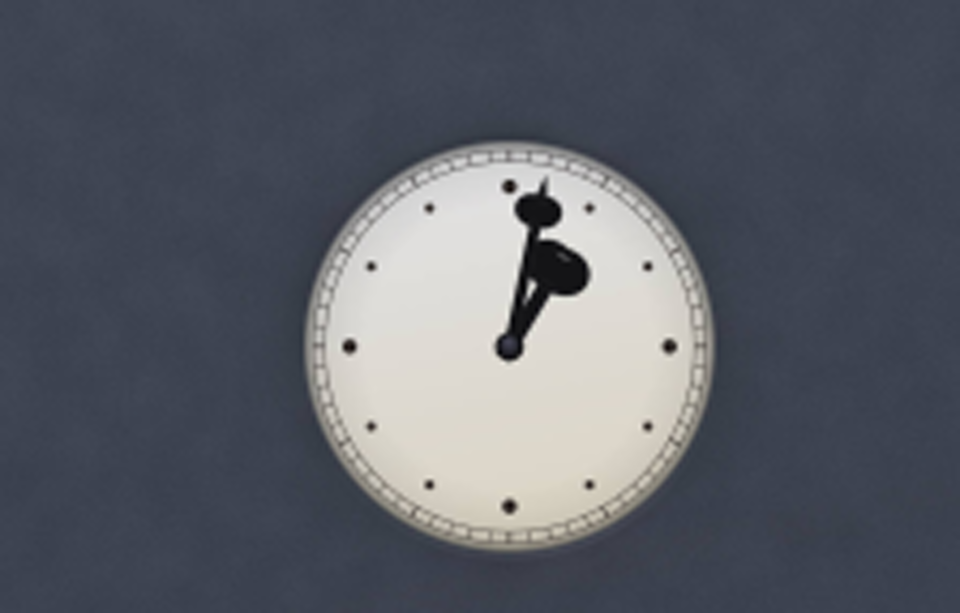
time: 1:02
